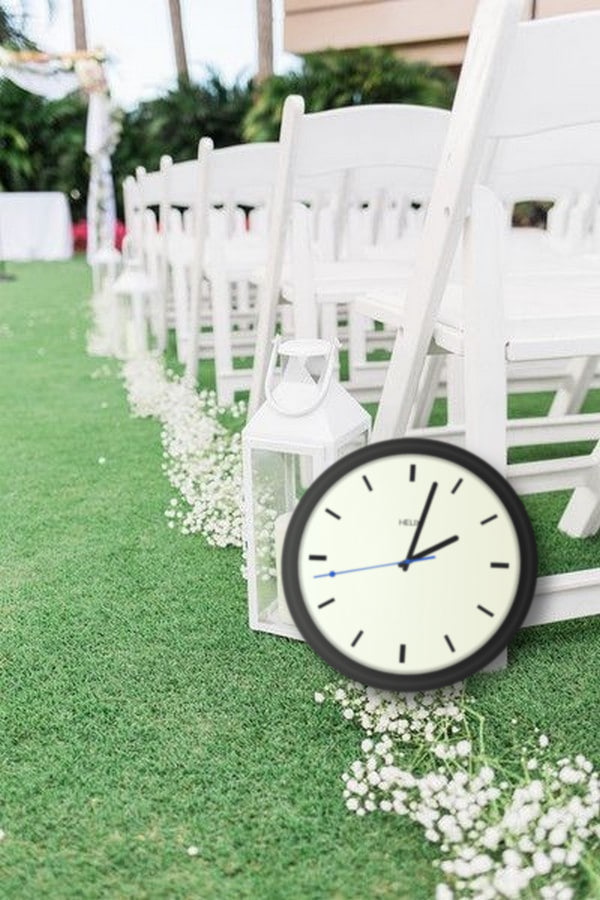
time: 2:02:43
